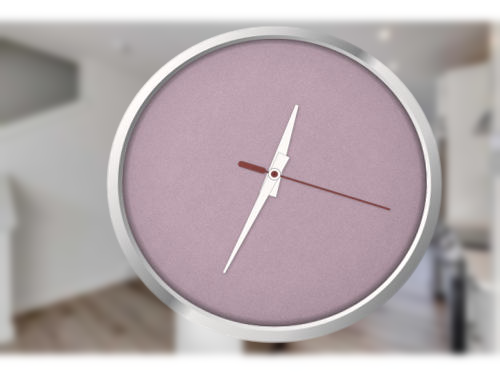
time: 12:34:18
